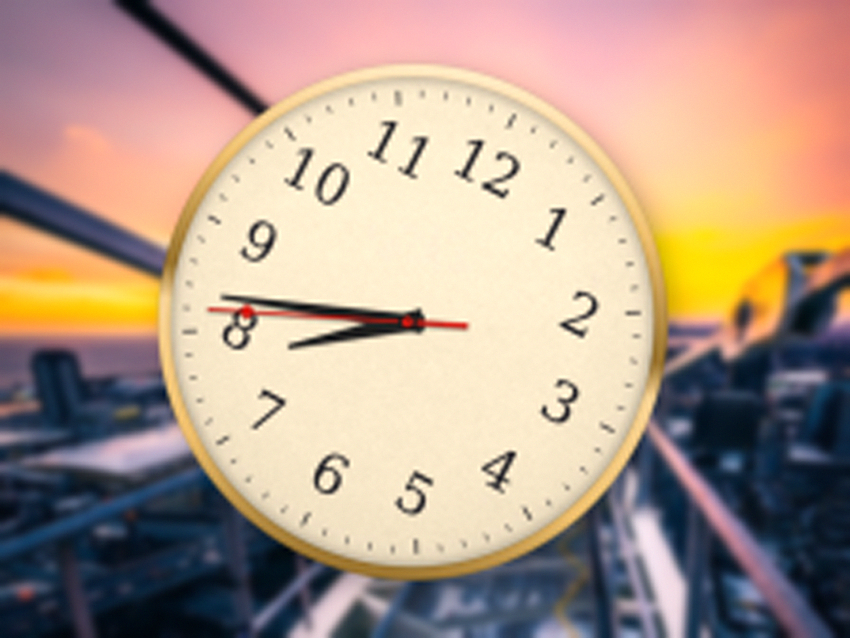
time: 7:41:41
